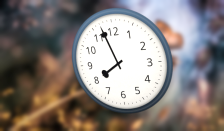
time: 7:57
